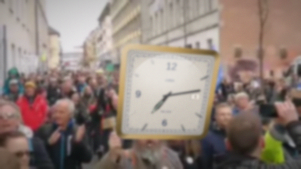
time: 7:13
